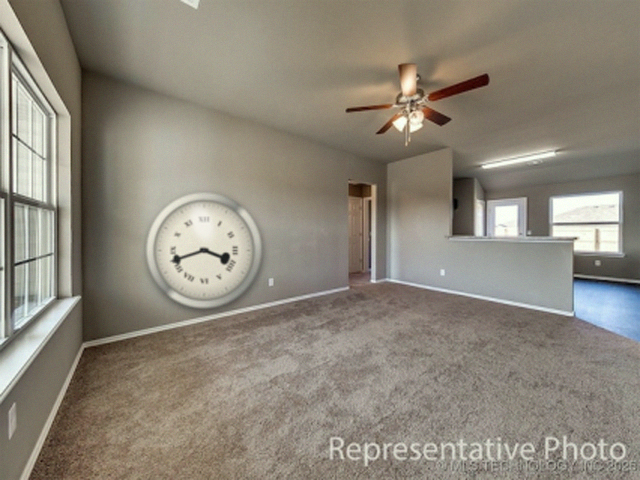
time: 3:42
